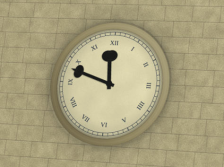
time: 11:48
